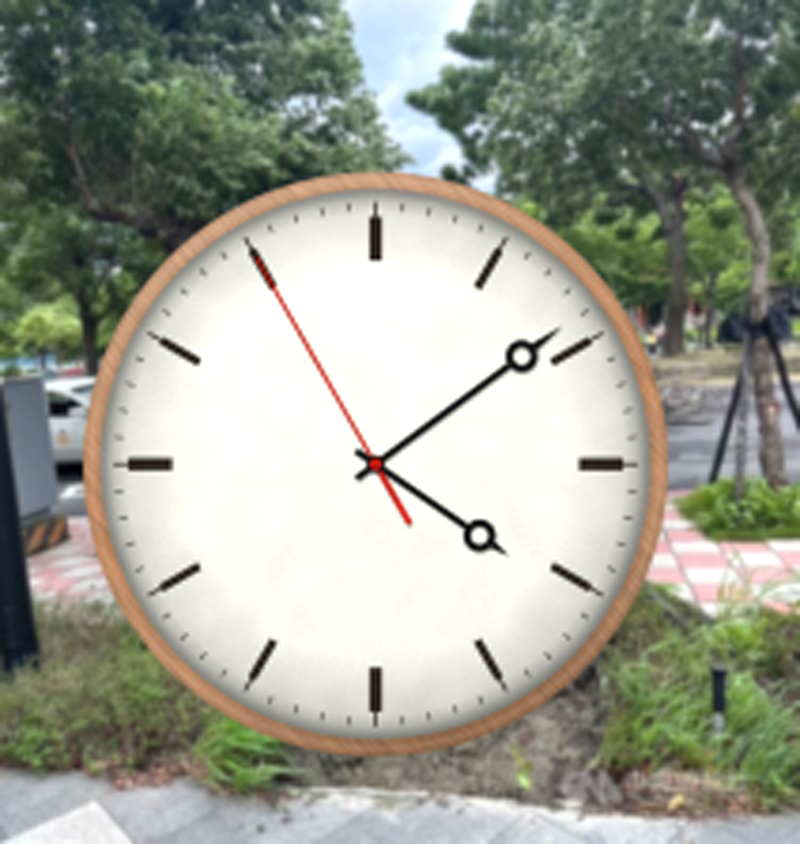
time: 4:08:55
